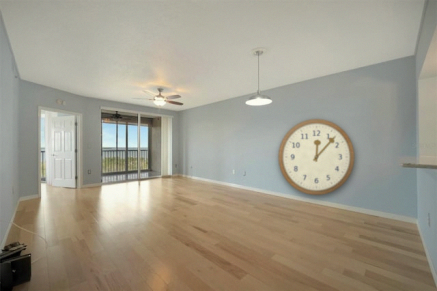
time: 12:07
